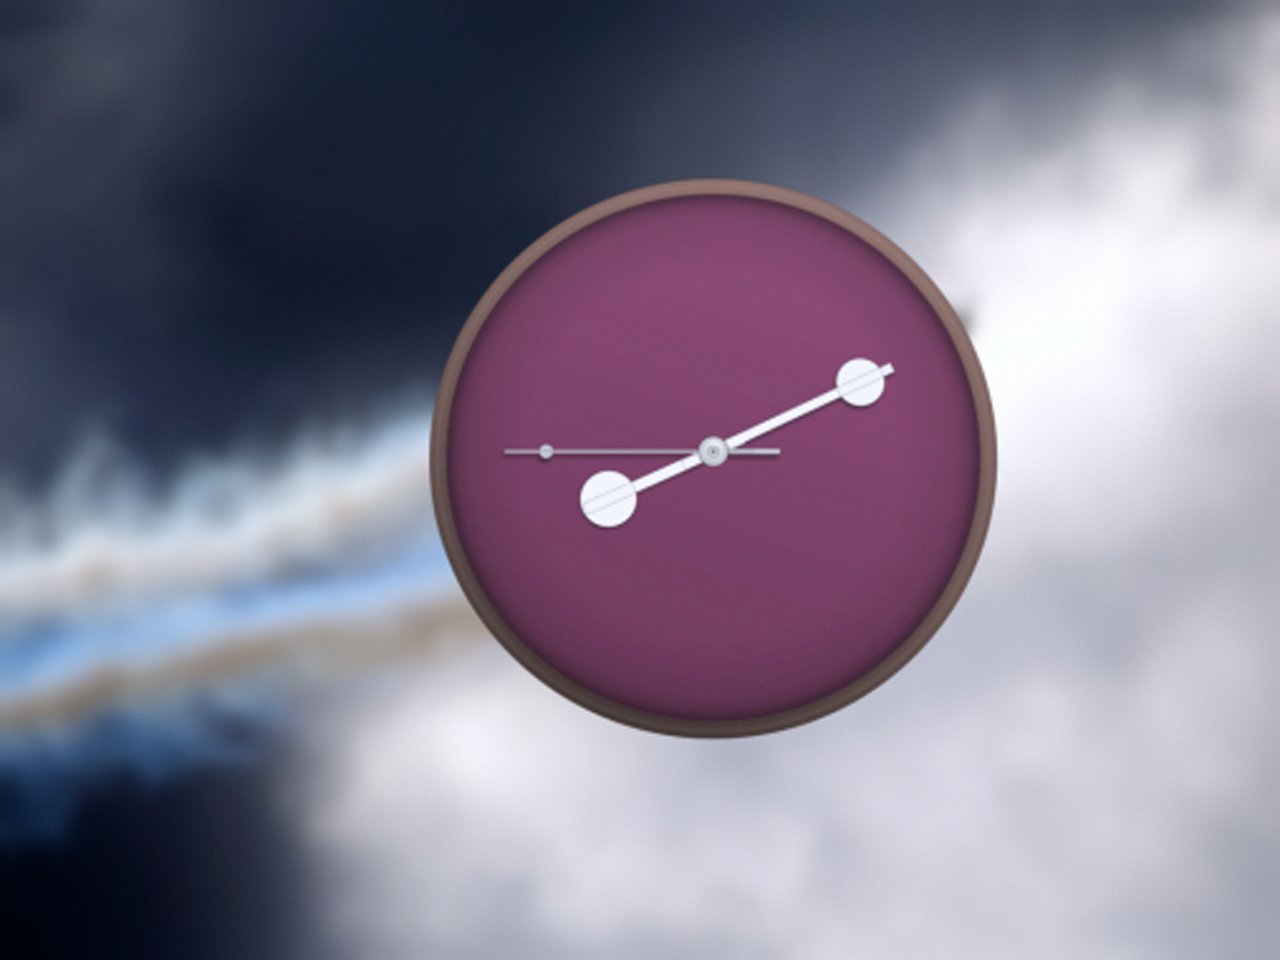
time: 8:10:45
